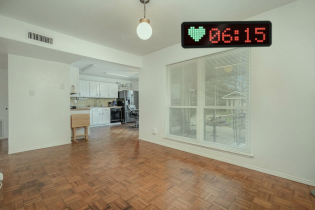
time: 6:15
